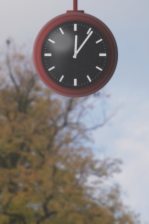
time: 12:06
